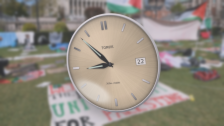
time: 8:53
